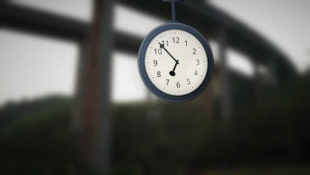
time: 6:53
